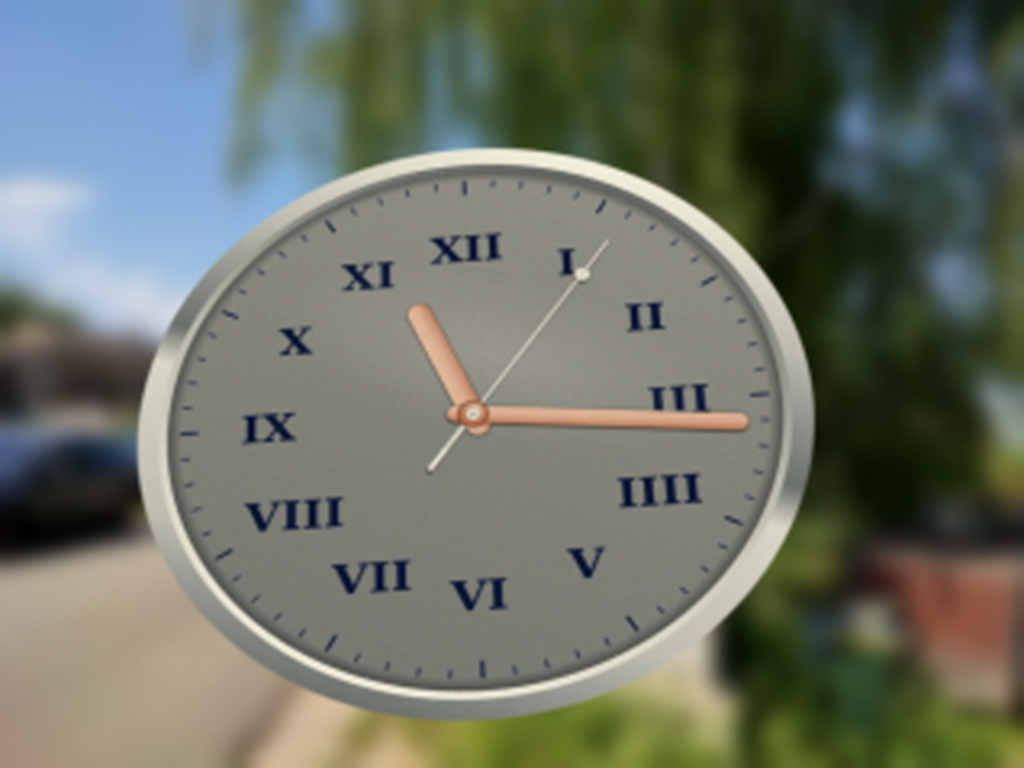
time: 11:16:06
